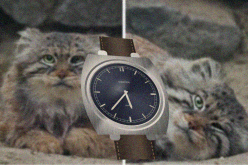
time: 5:37
